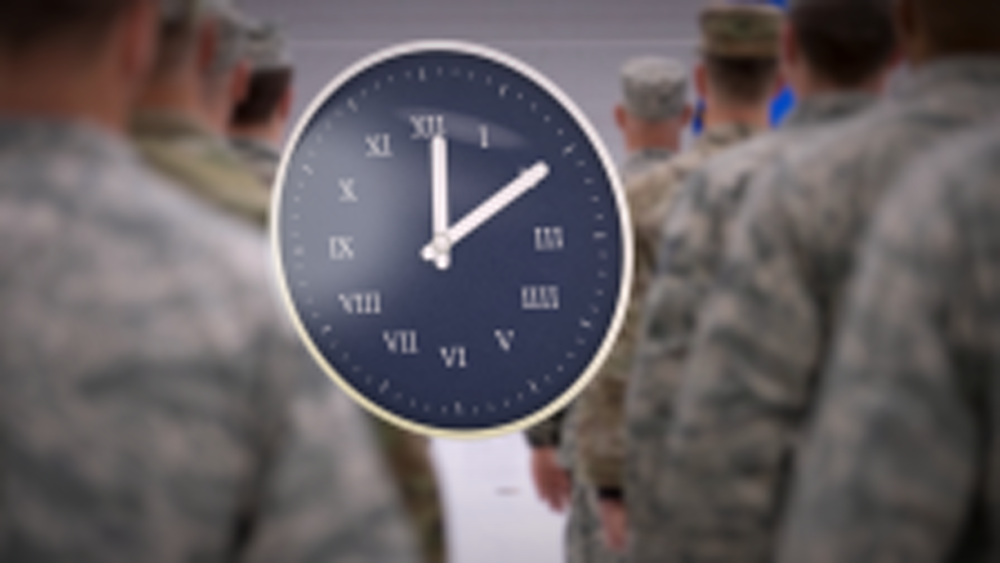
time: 12:10
